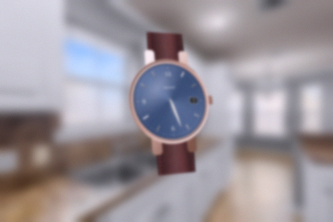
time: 5:27
